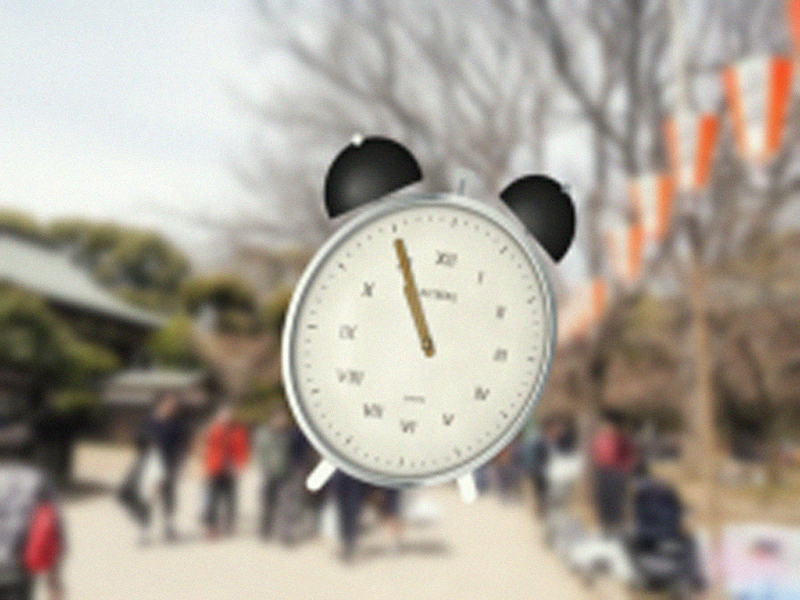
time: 10:55
